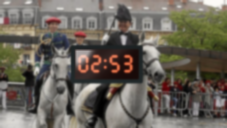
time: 2:53
